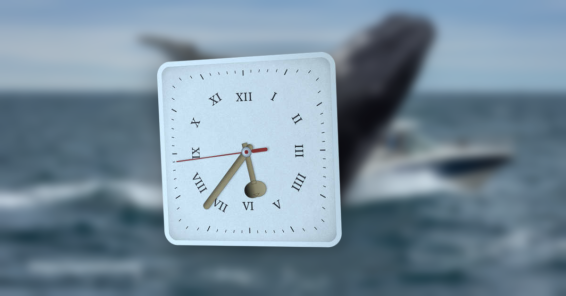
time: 5:36:44
